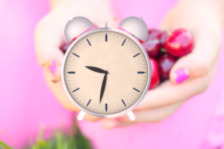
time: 9:32
